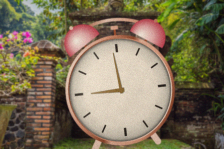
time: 8:59
